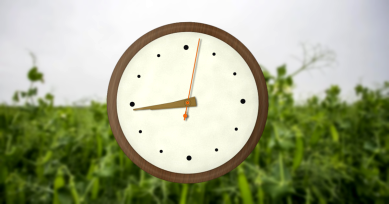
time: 8:44:02
